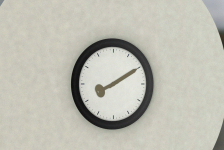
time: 8:10
